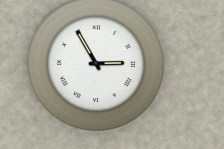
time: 2:55
